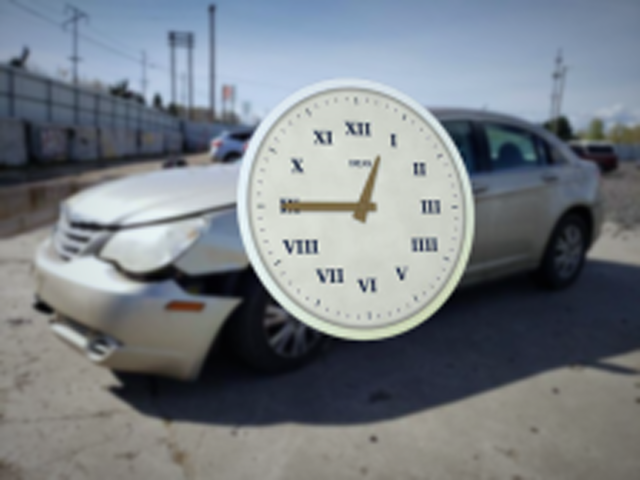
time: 12:45
